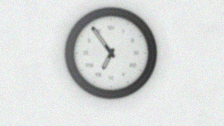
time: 6:54
